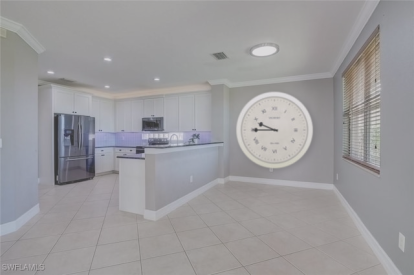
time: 9:45
